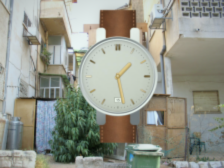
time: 1:28
